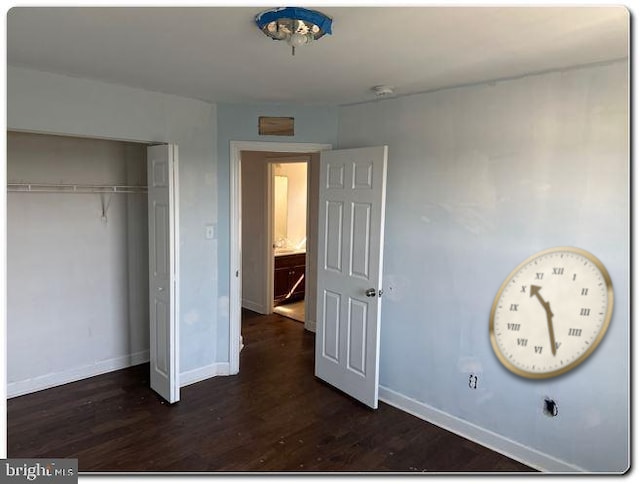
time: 10:26
